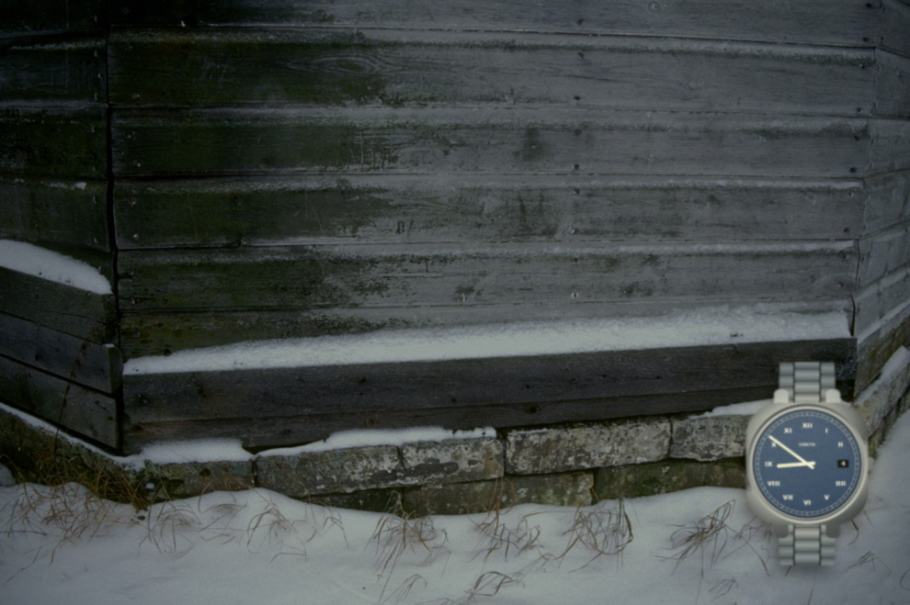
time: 8:51
